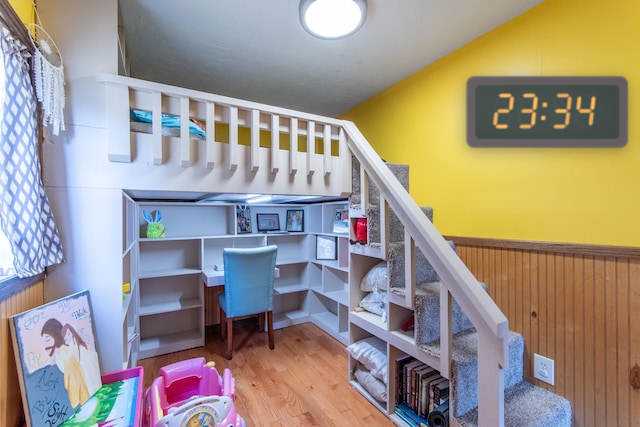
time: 23:34
